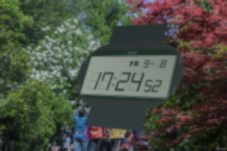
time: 17:24:52
